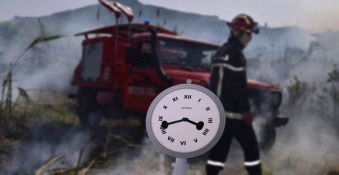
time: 3:42
